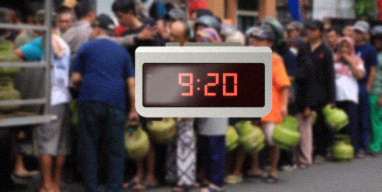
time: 9:20
